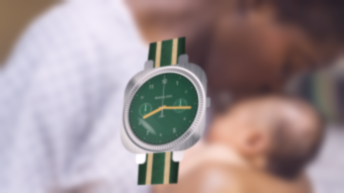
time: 8:16
